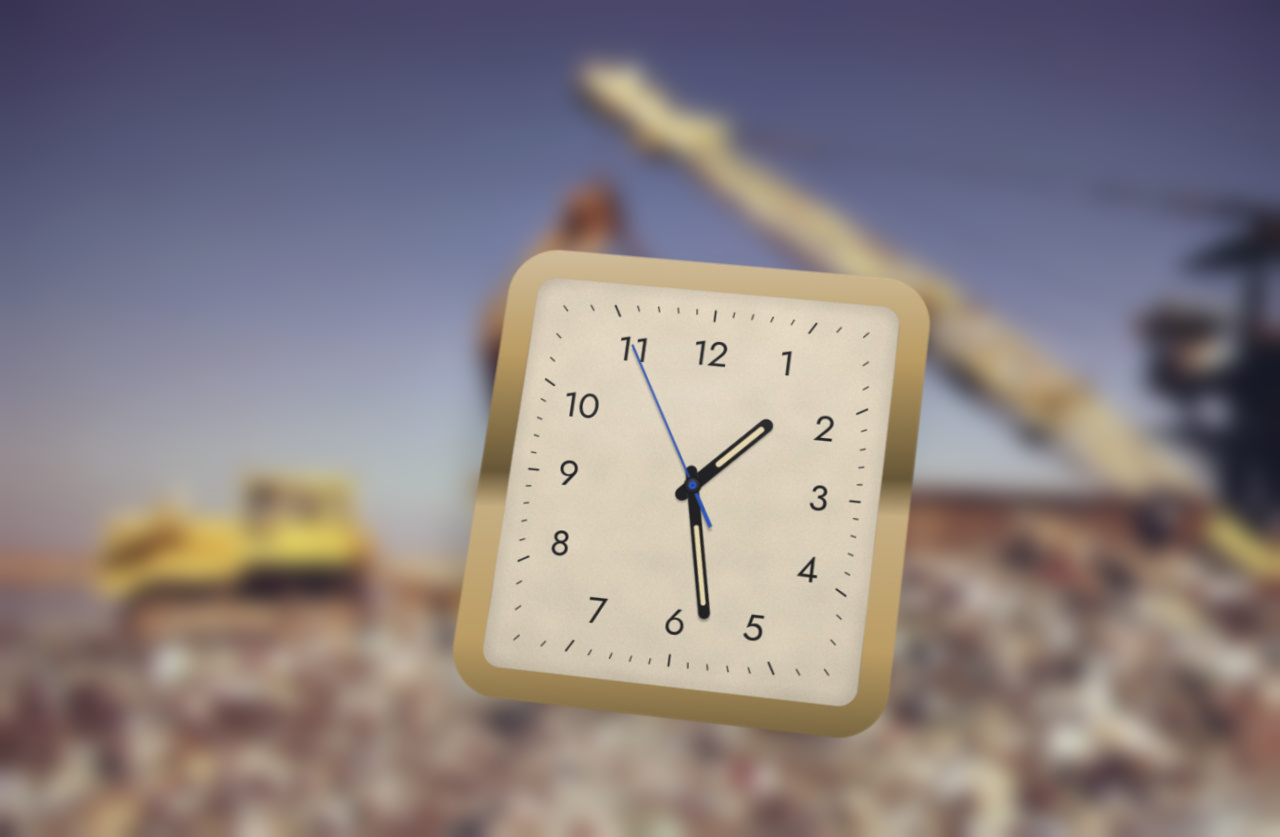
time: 1:27:55
